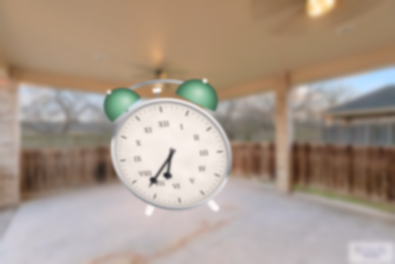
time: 6:37
